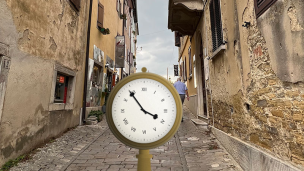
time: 3:54
